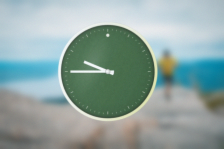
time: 9:45
